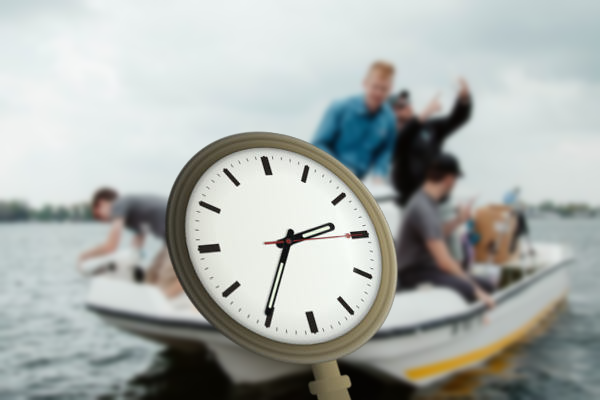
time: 2:35:15
